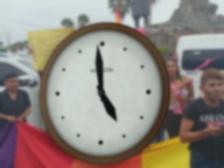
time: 4:59
